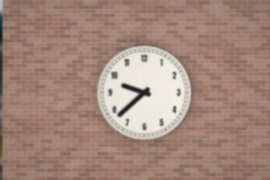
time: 9:38
